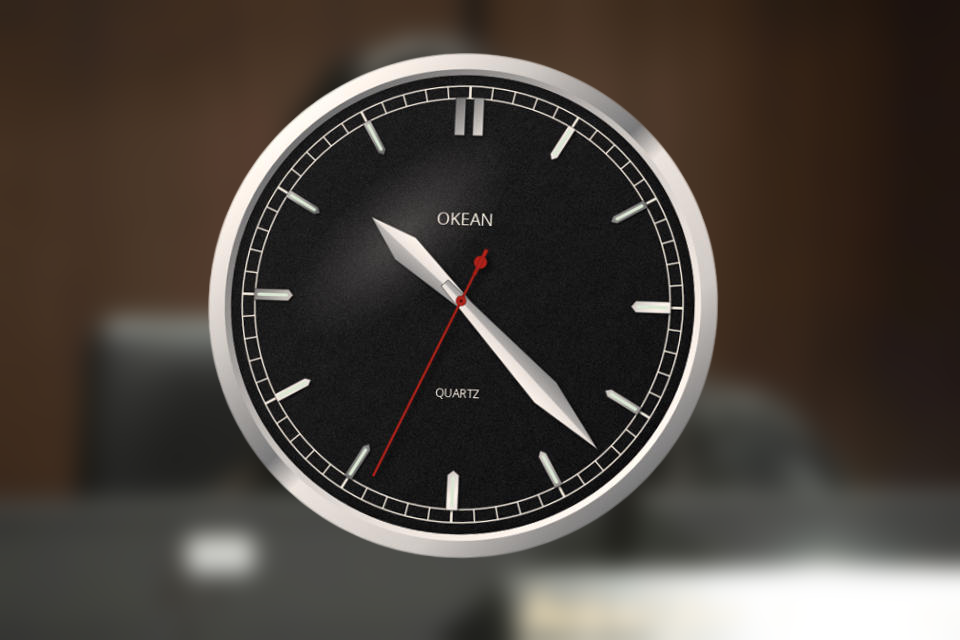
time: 10:22:34
